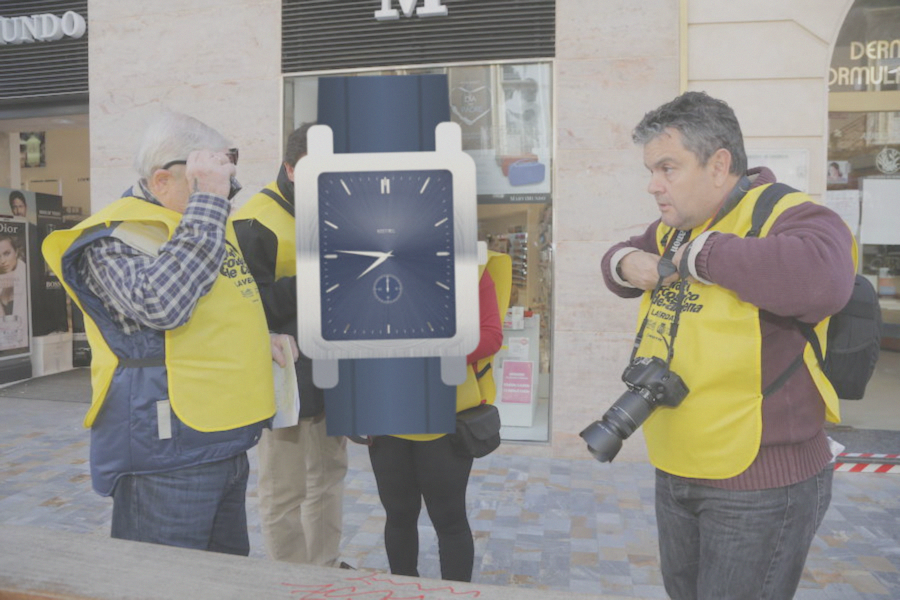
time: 7:46
